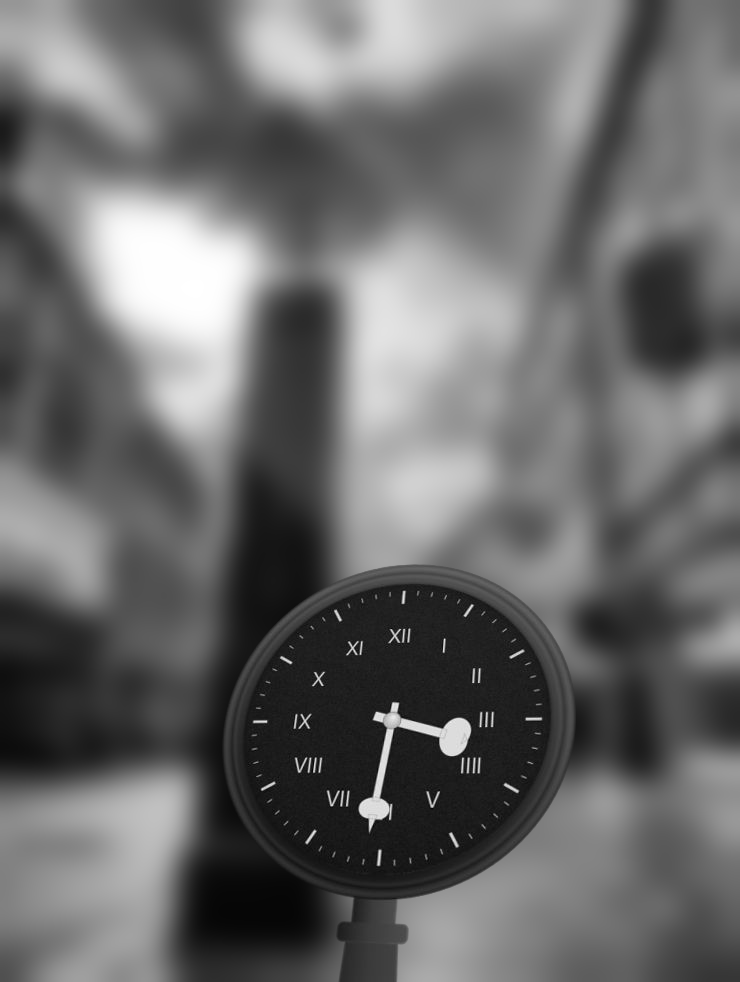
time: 3:31
